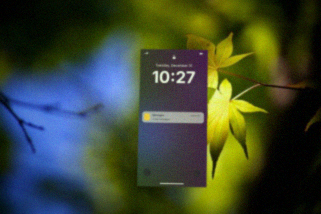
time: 10:27
